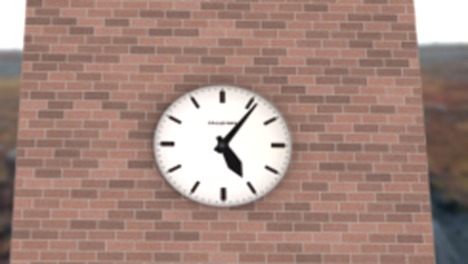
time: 5:06
